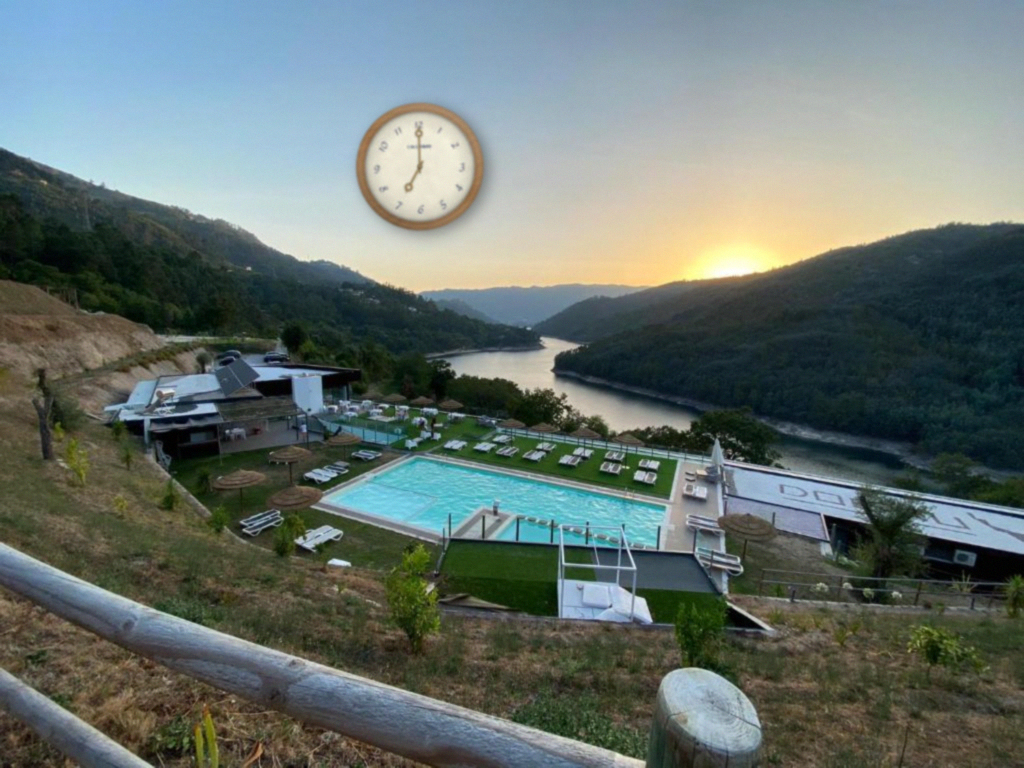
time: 7:00
